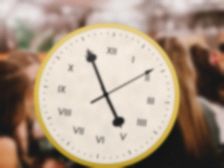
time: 4:55:09
